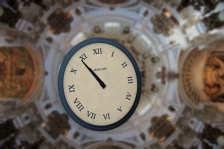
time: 10:54
